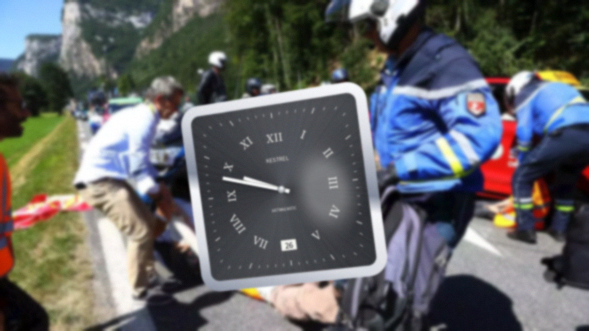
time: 9:48
